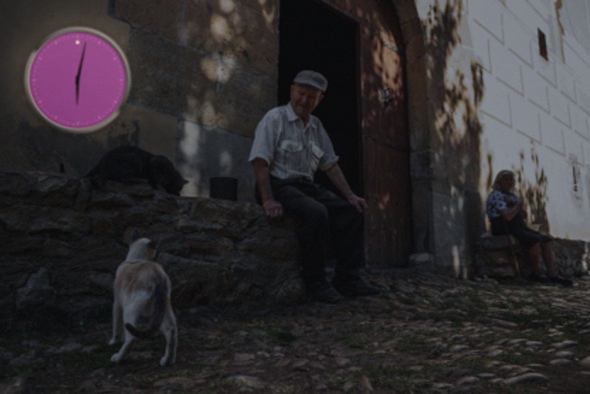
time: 6:02
